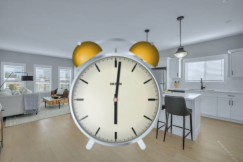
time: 6:01
